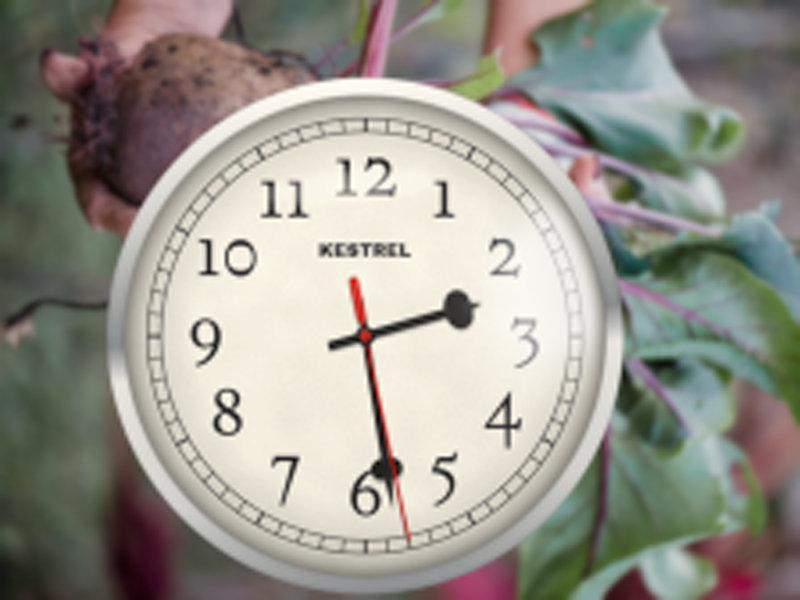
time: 2:28:28
